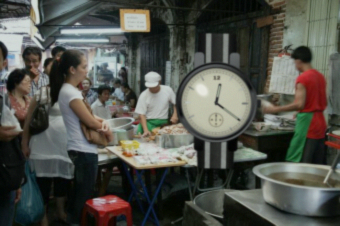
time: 12:21
